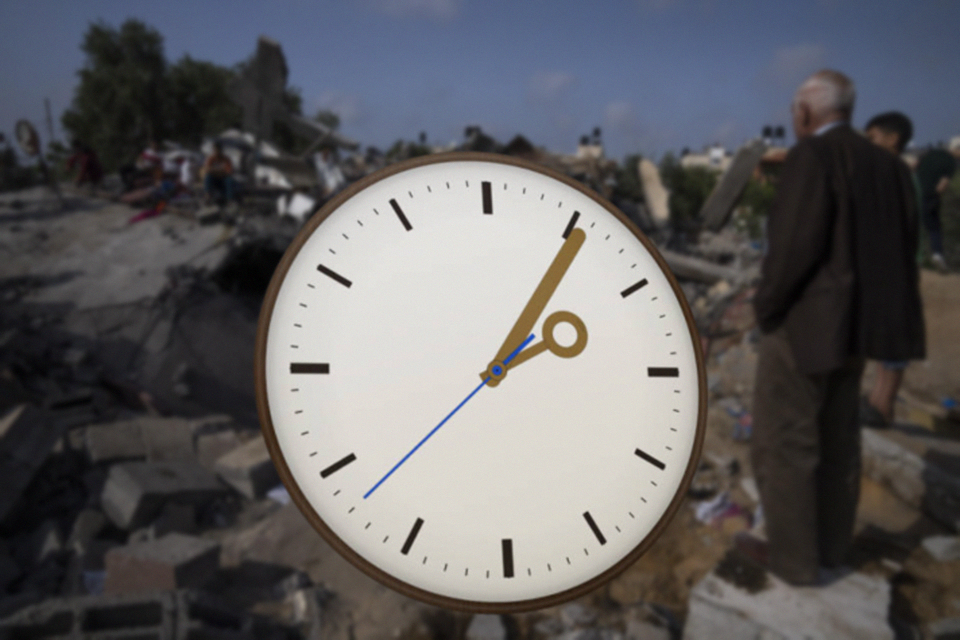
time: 2:05:38
